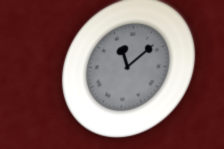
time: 11:08
